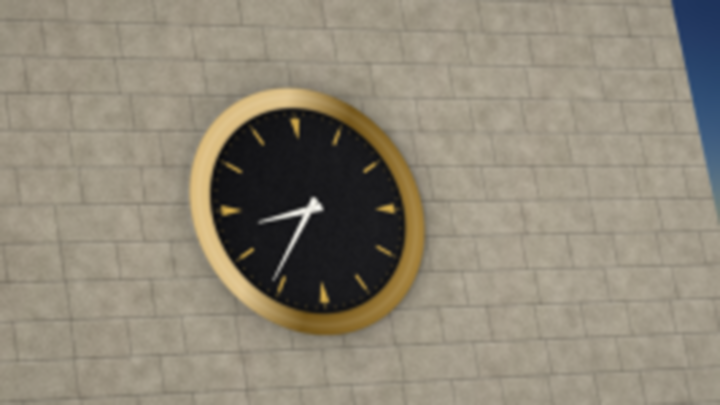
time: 8:36
